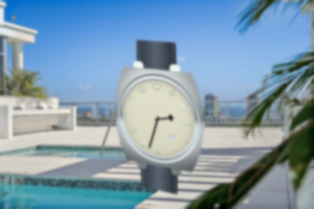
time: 2:33
